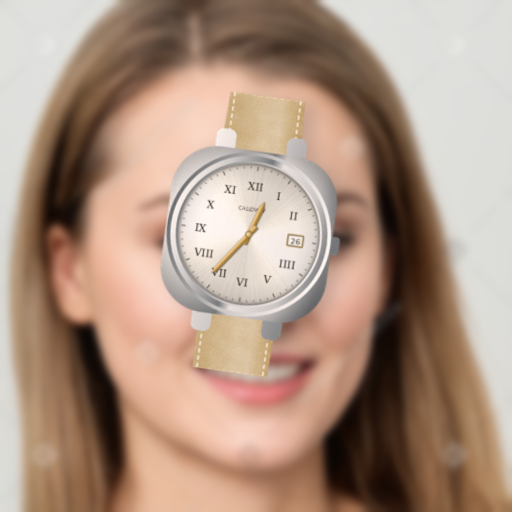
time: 12:36
